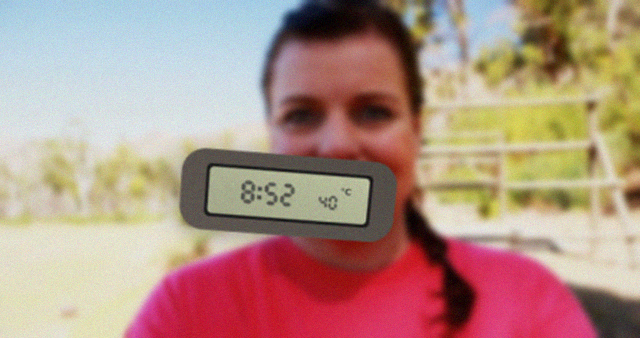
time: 8:52
